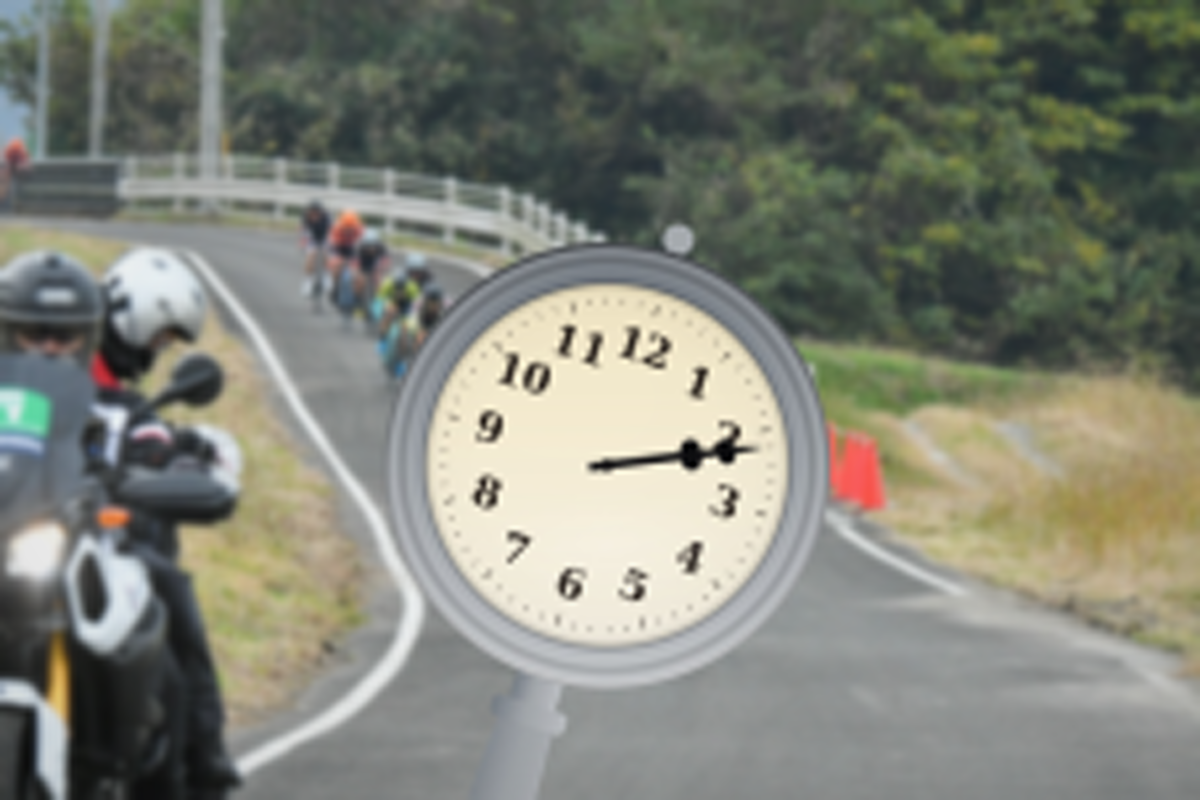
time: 2:11
